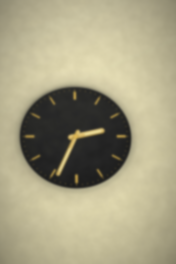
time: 2:34
